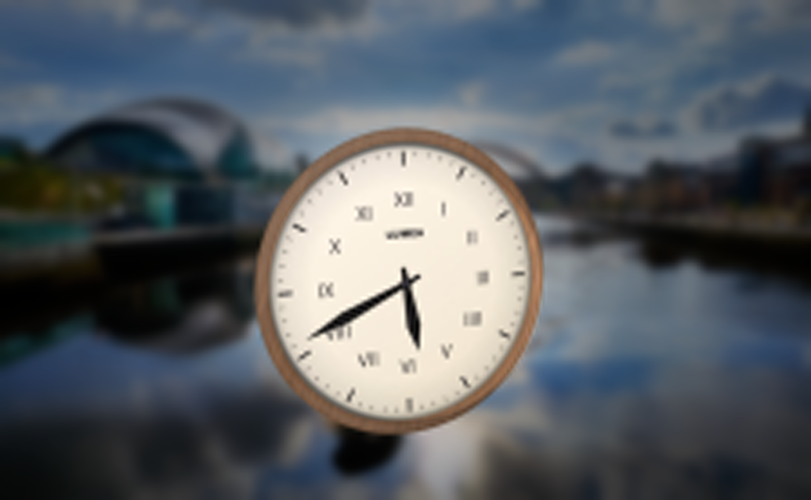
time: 5:41
